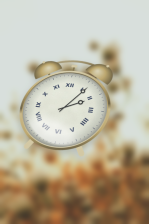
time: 2:06
